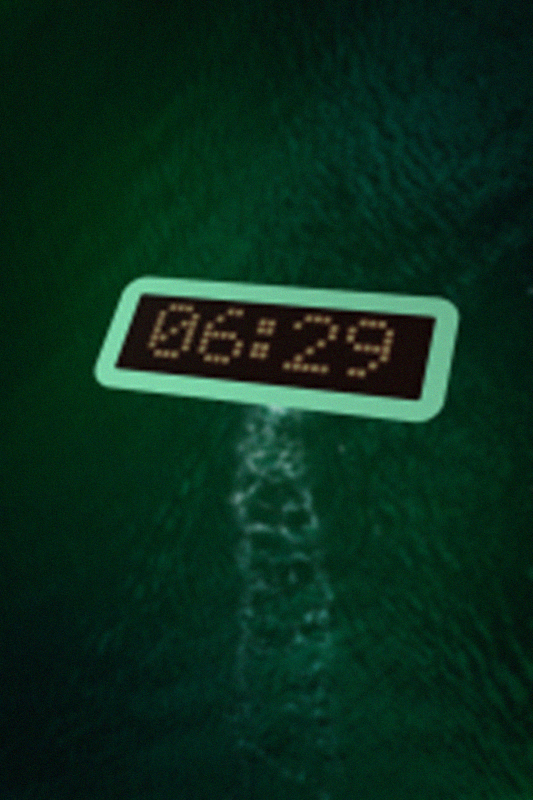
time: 6:29
